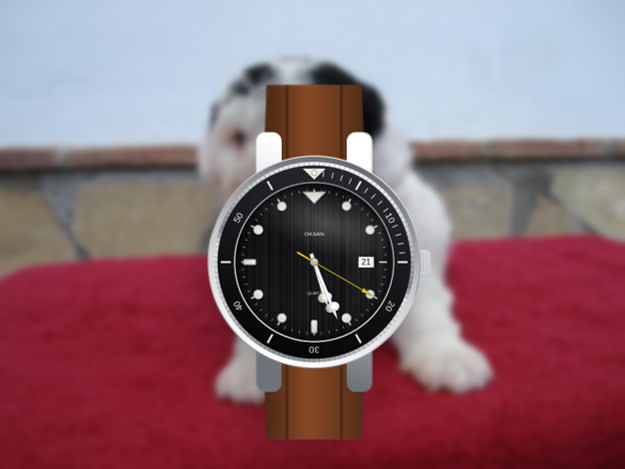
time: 5:26:20
